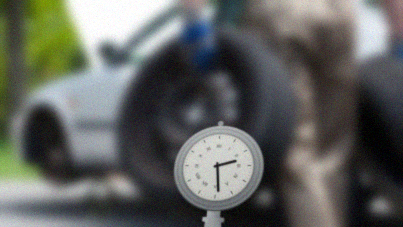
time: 2:29
